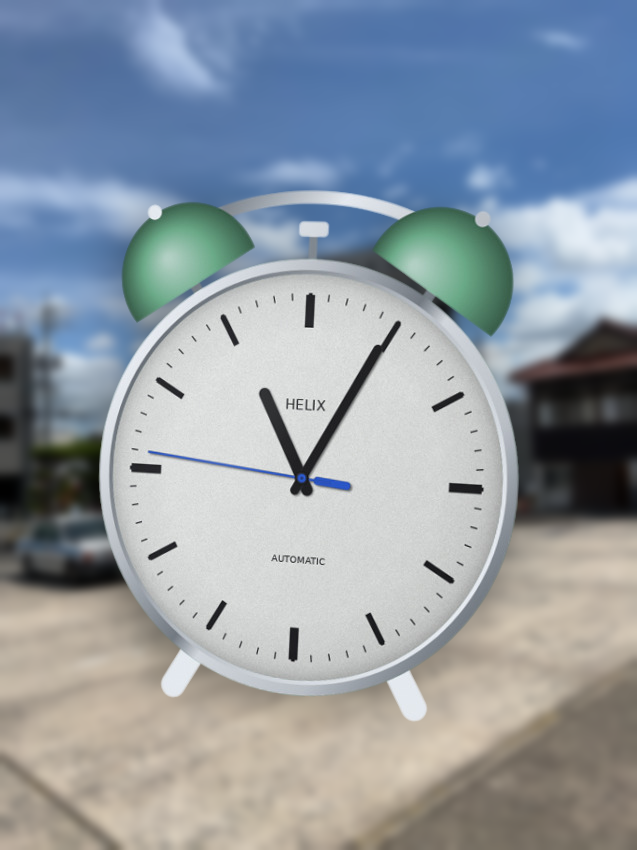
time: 11:04:46
